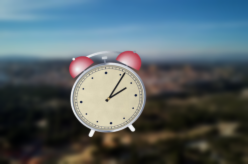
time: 2:06
